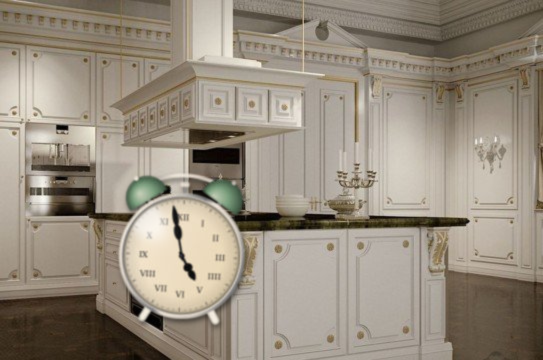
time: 4:58
